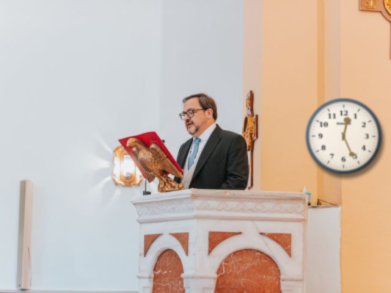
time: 12:26
